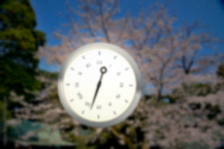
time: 12:33
